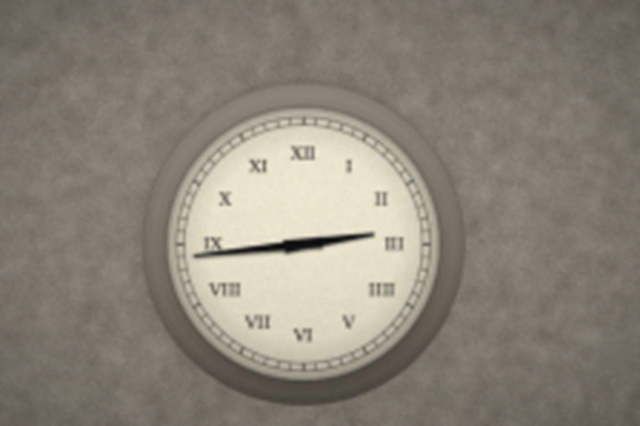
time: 2:44
